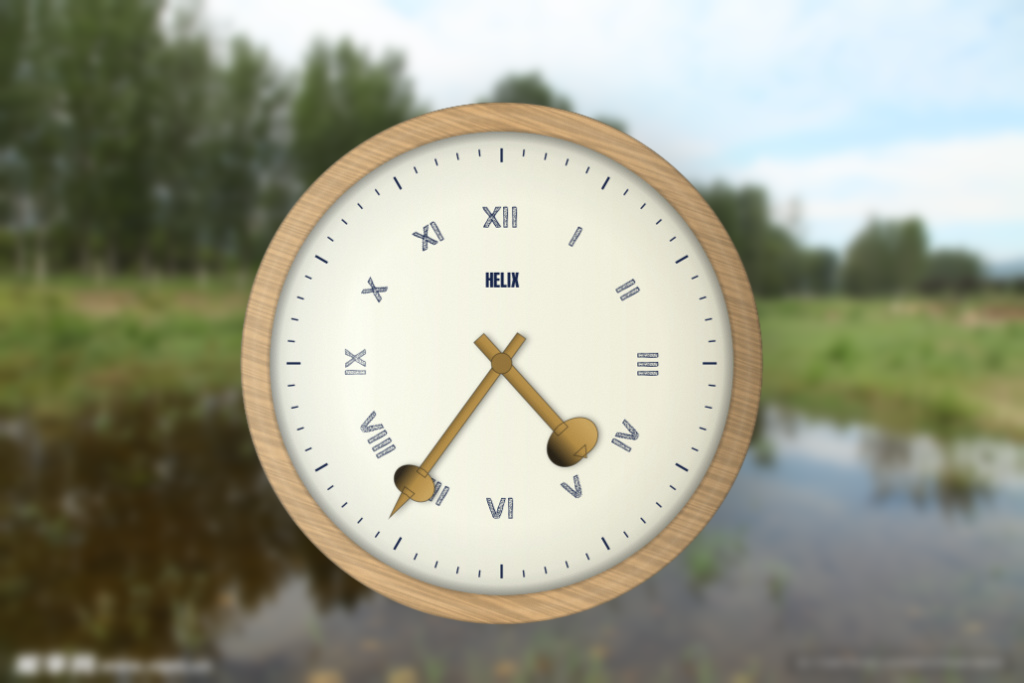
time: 4:36
